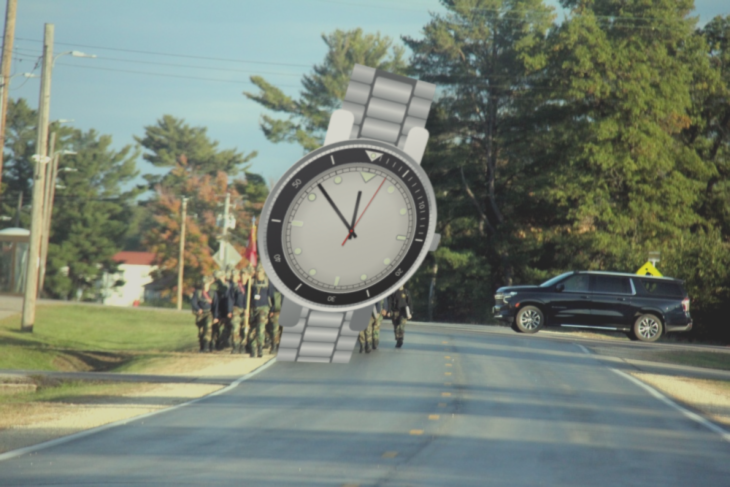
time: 11:52:03
